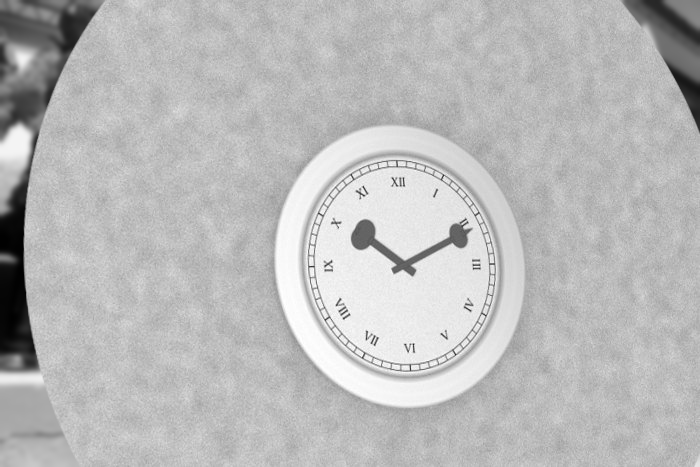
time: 10:11
